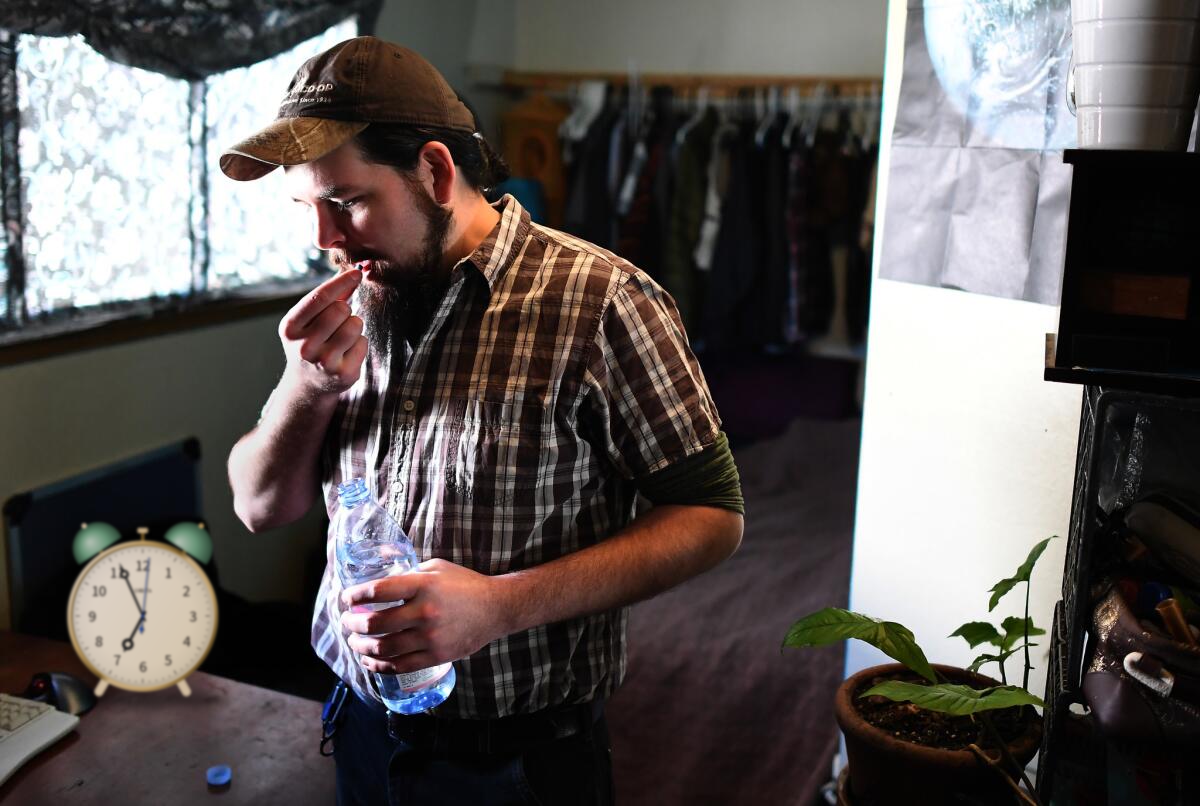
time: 6:56:01
